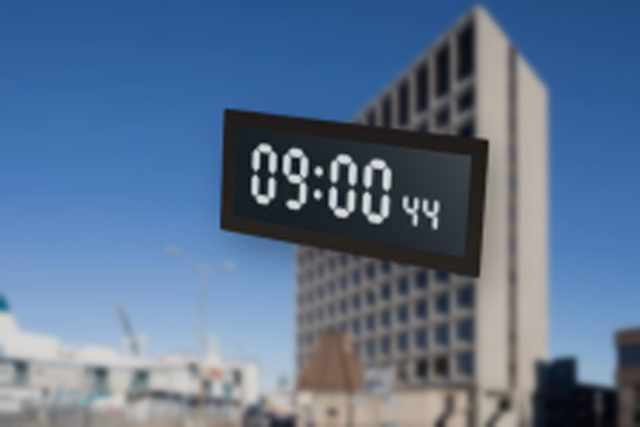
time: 9:00:44
